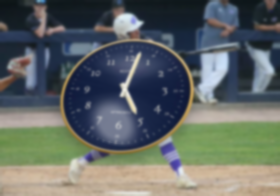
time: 5:02
